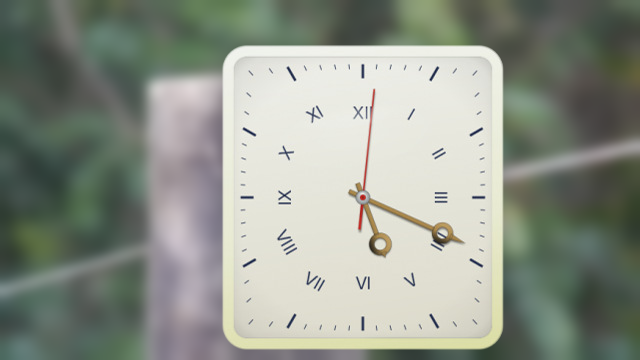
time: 5:19:01
